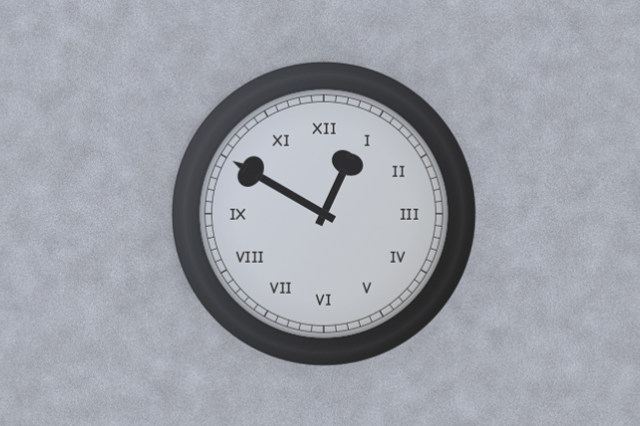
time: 12:50
